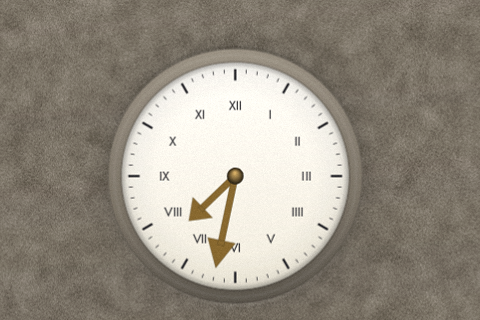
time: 7:32
